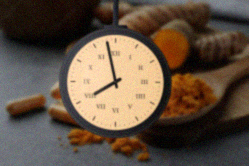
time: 7:58
